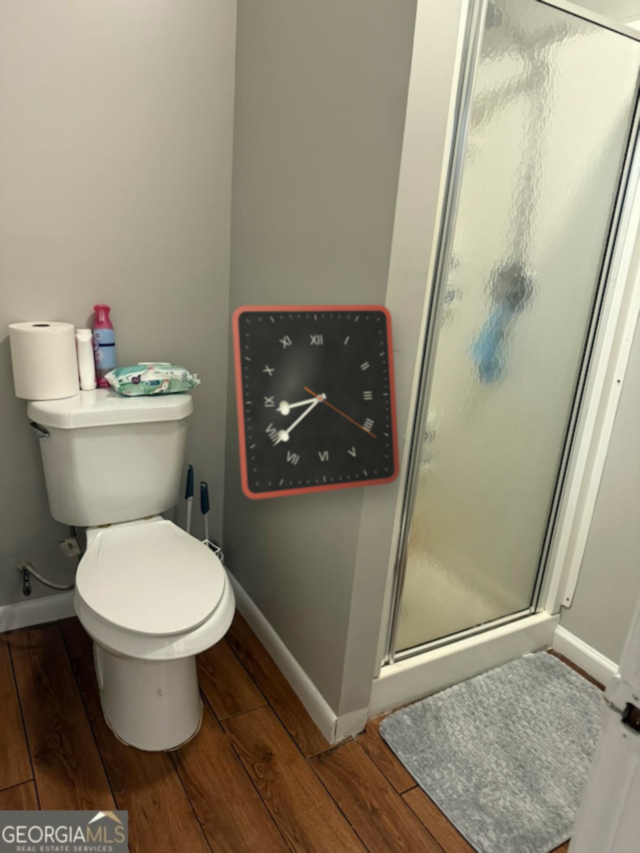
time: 8:38:21
